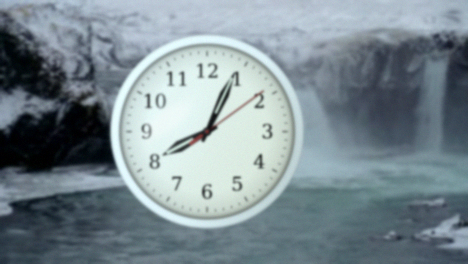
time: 8:04:09
